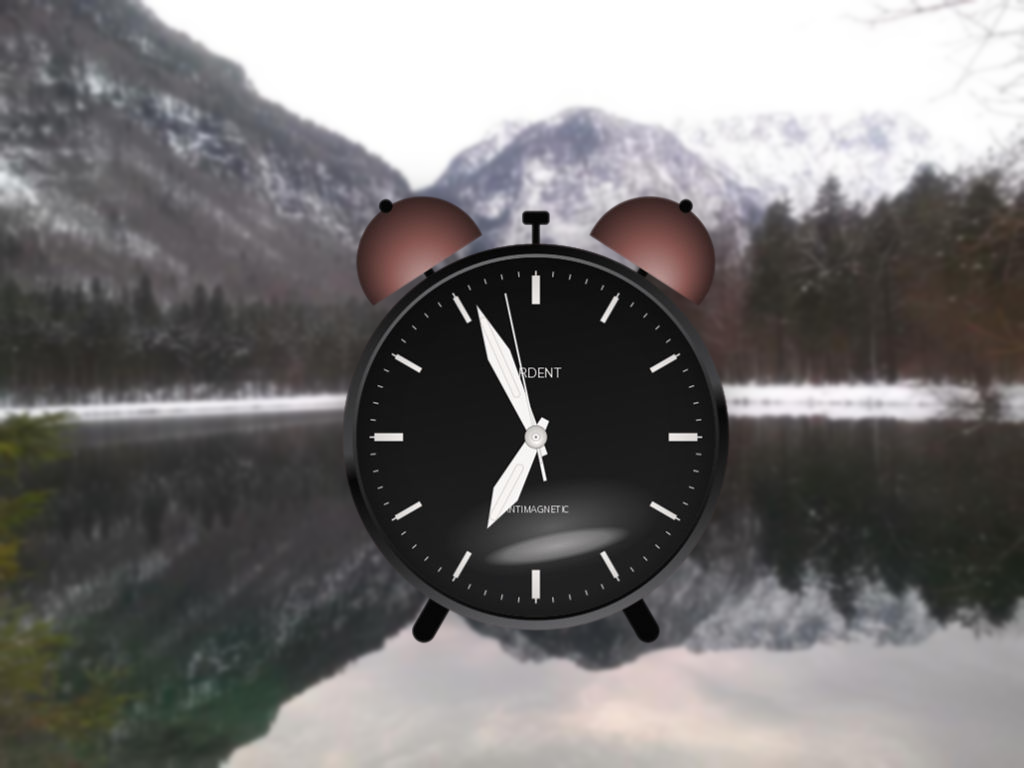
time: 6:55:58
